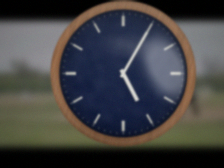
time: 5:05
